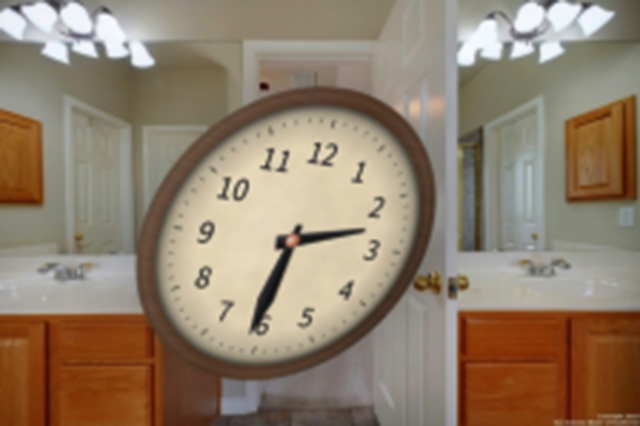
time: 2:31
